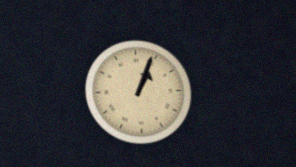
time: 1:04
